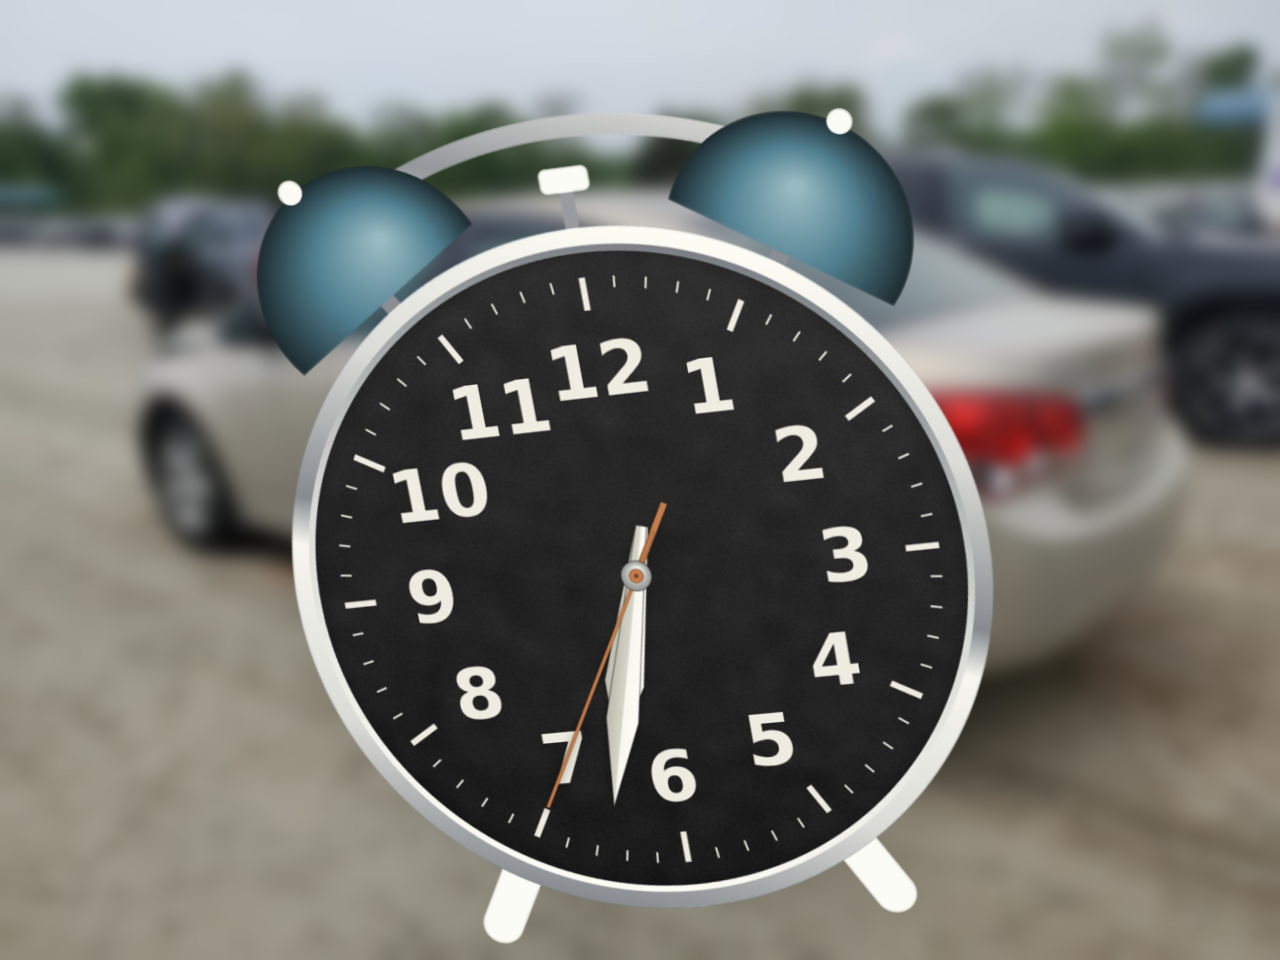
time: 6:32:35
